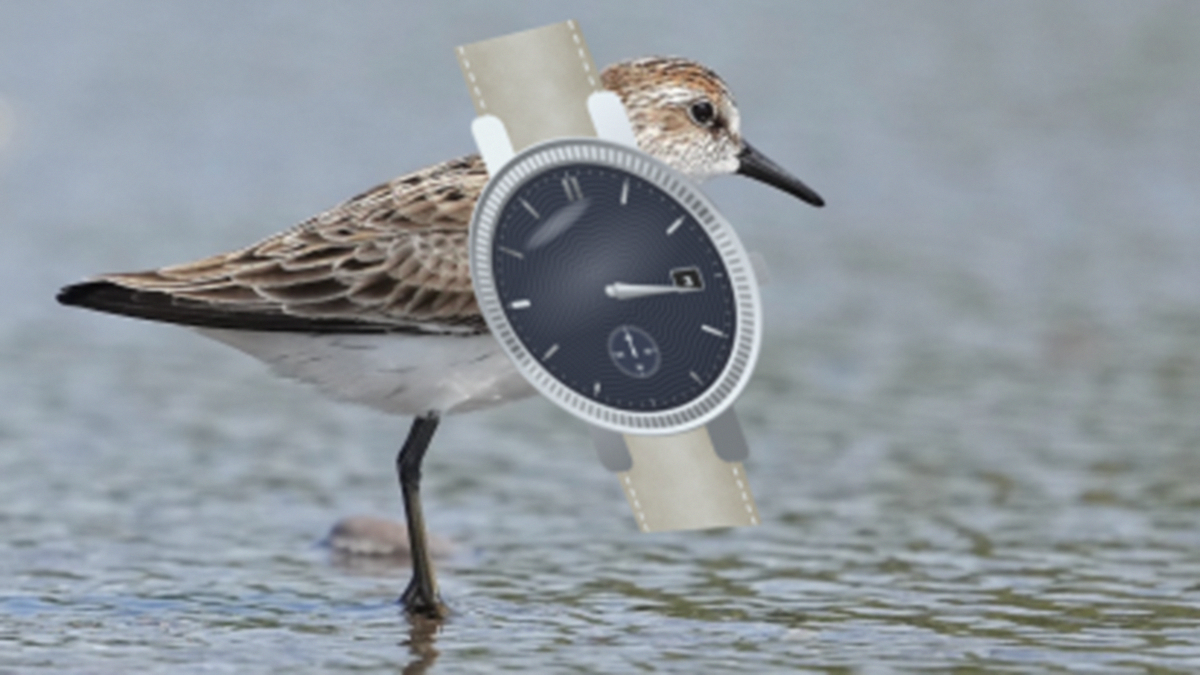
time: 3:16
